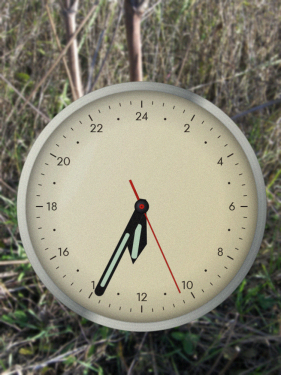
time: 12:34:26
